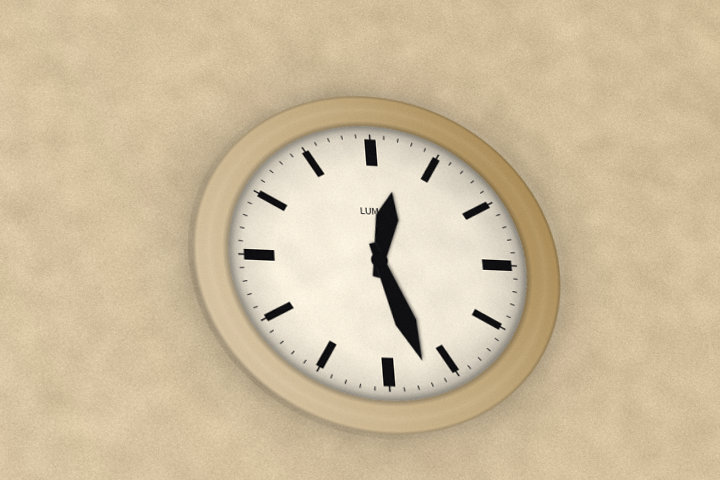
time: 12:27
